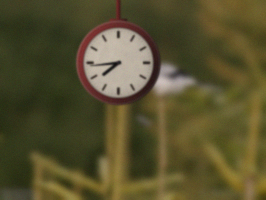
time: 7:44
